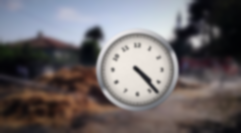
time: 4:23
